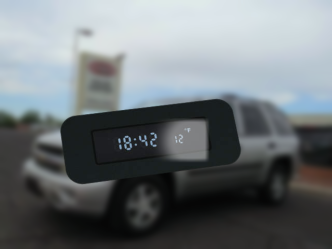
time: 18:42
